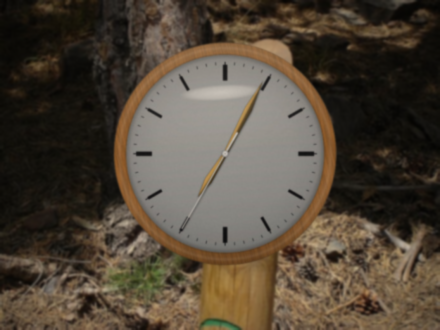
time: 7:04:35
